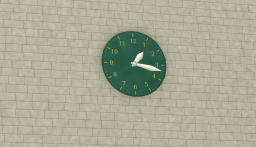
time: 1:17
